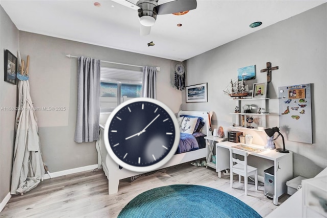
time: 8:07
